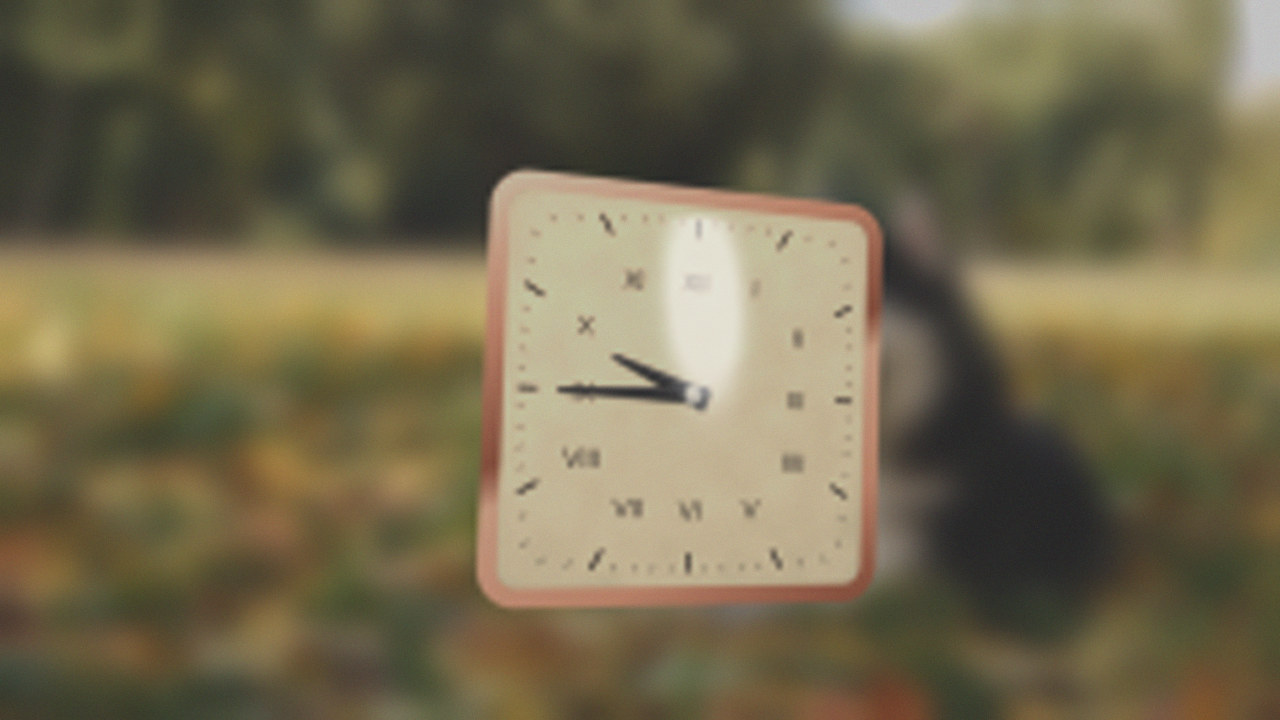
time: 9:45
